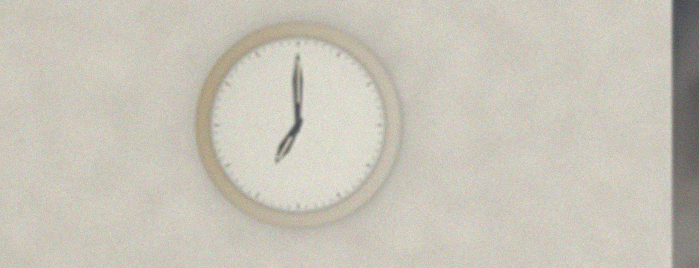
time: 7:00
